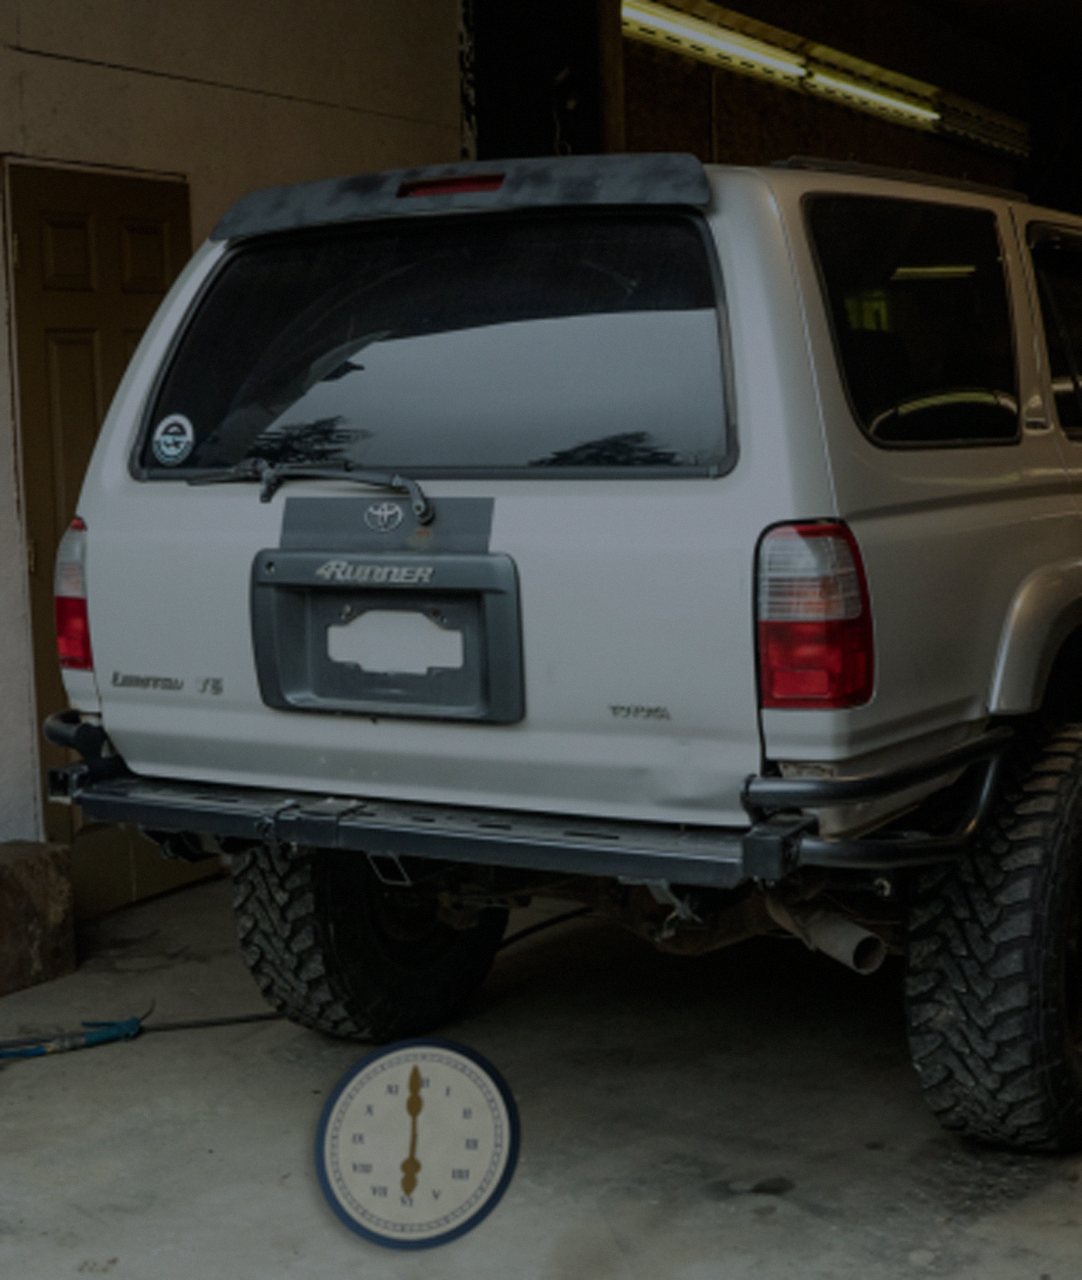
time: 5:59
